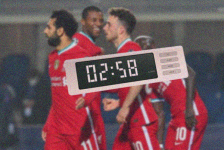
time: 2:58
